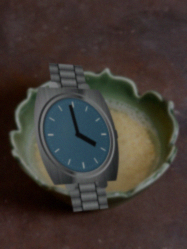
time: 3:59
